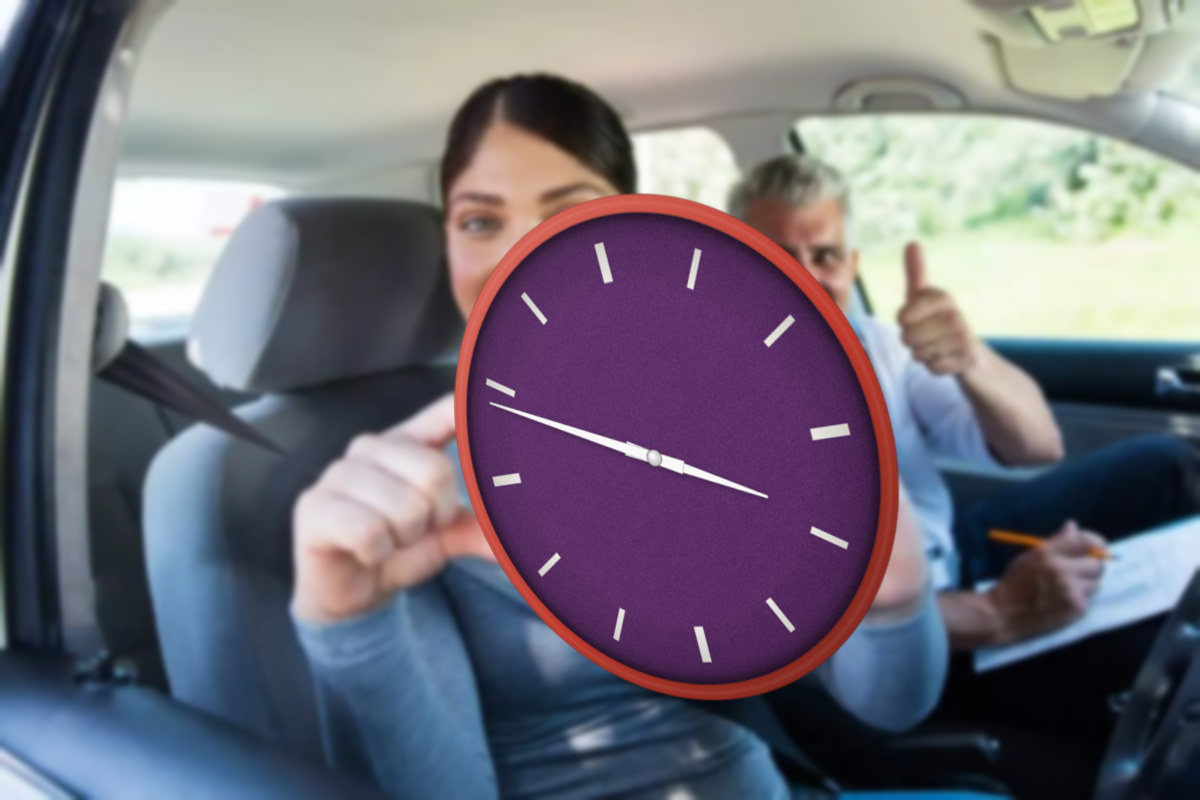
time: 3:49
